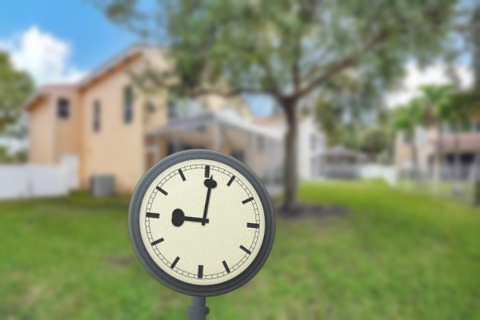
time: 9:01
